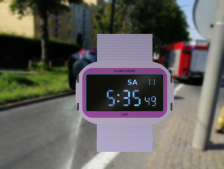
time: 5:35:49
